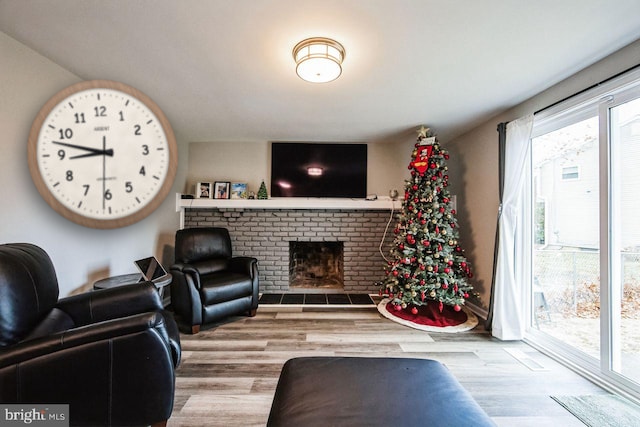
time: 8:47:31
